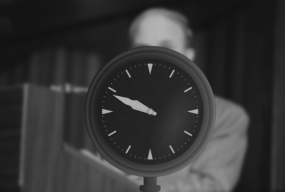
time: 9:49
